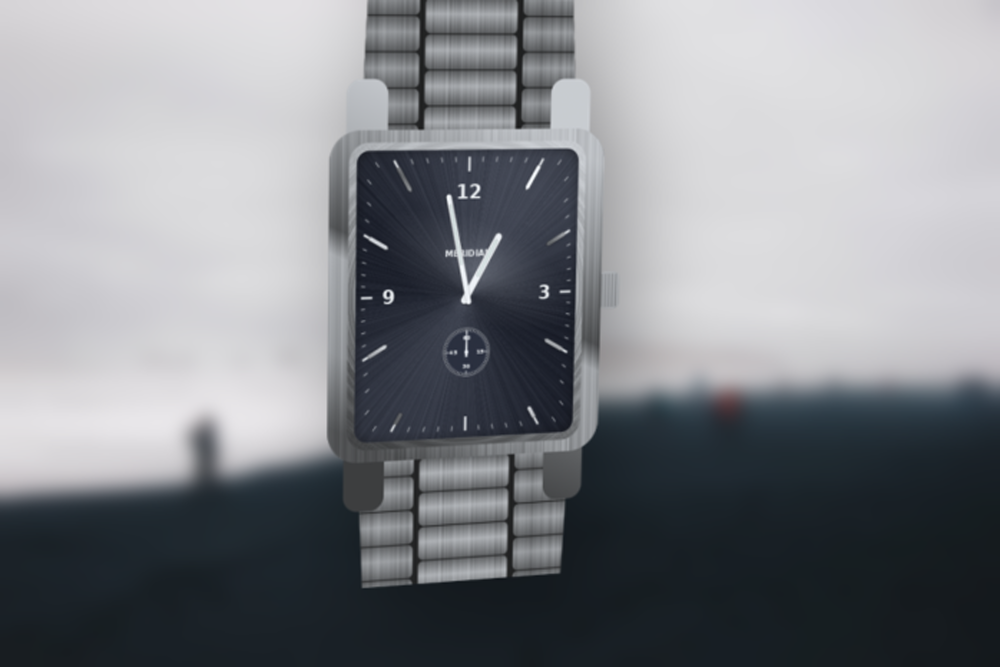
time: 12:58
